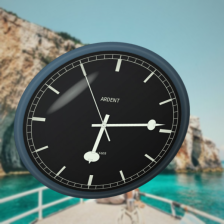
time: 6:13:55
